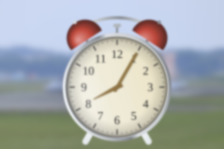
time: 8:05
